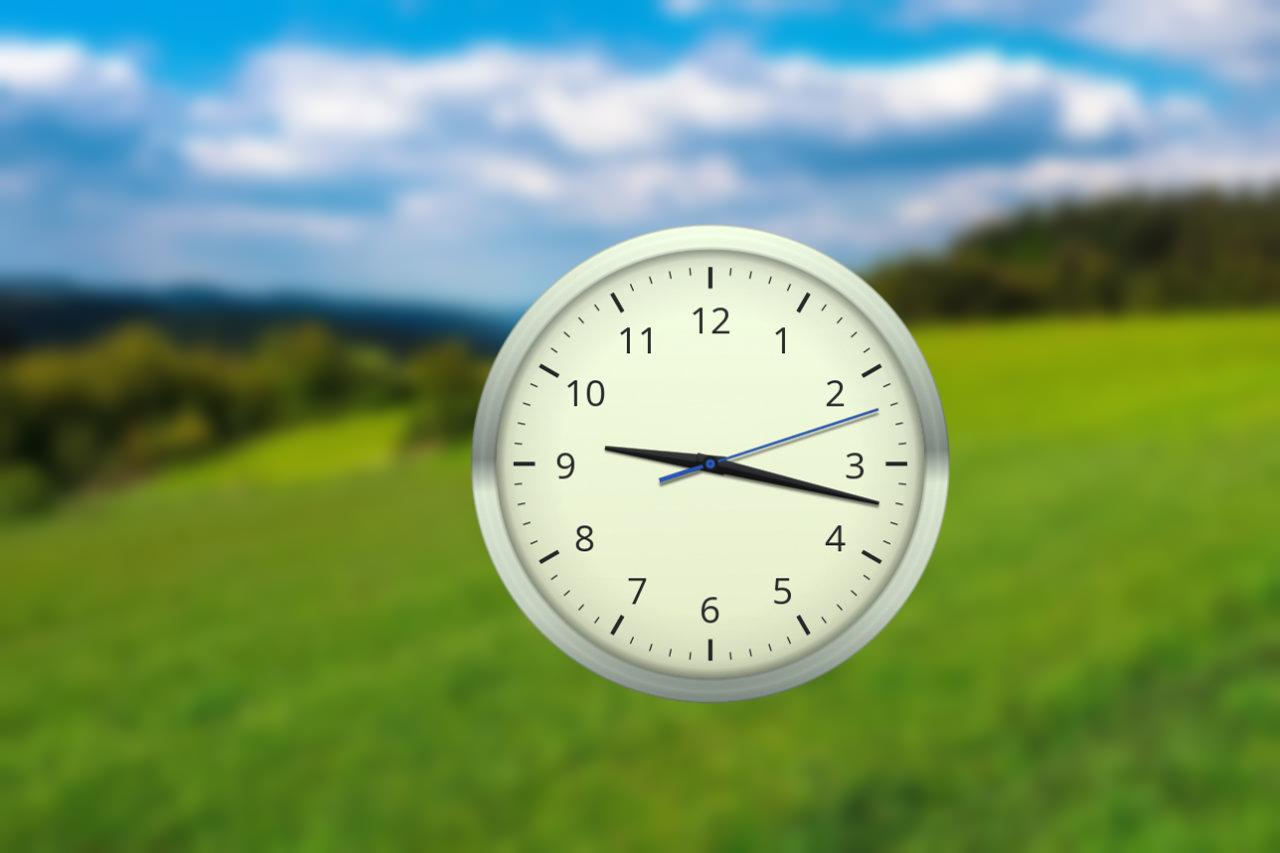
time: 9:17:12
